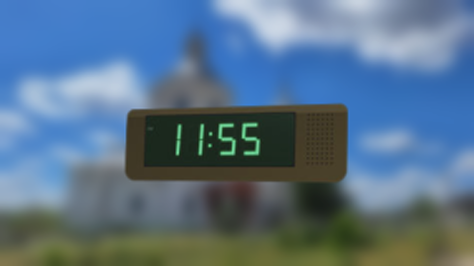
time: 11:55
